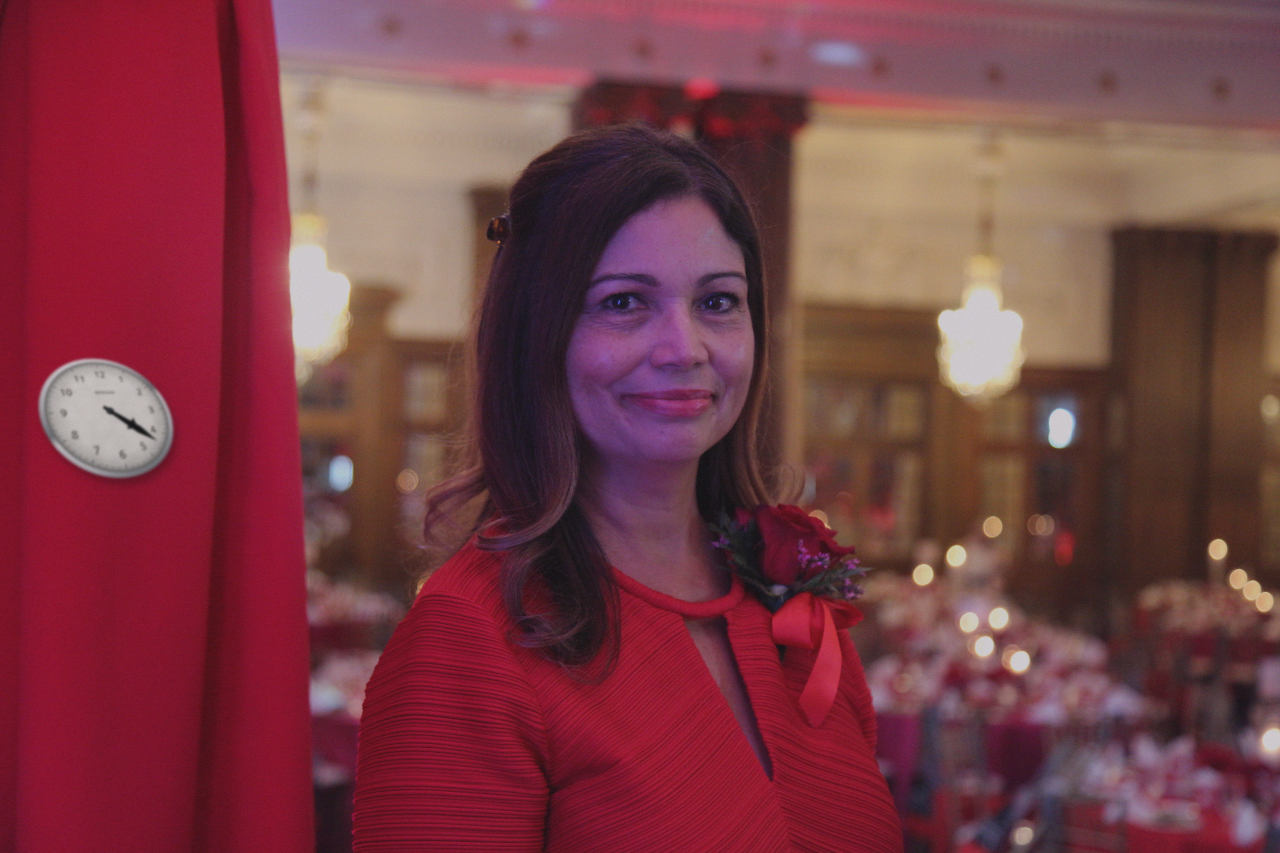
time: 4:22
